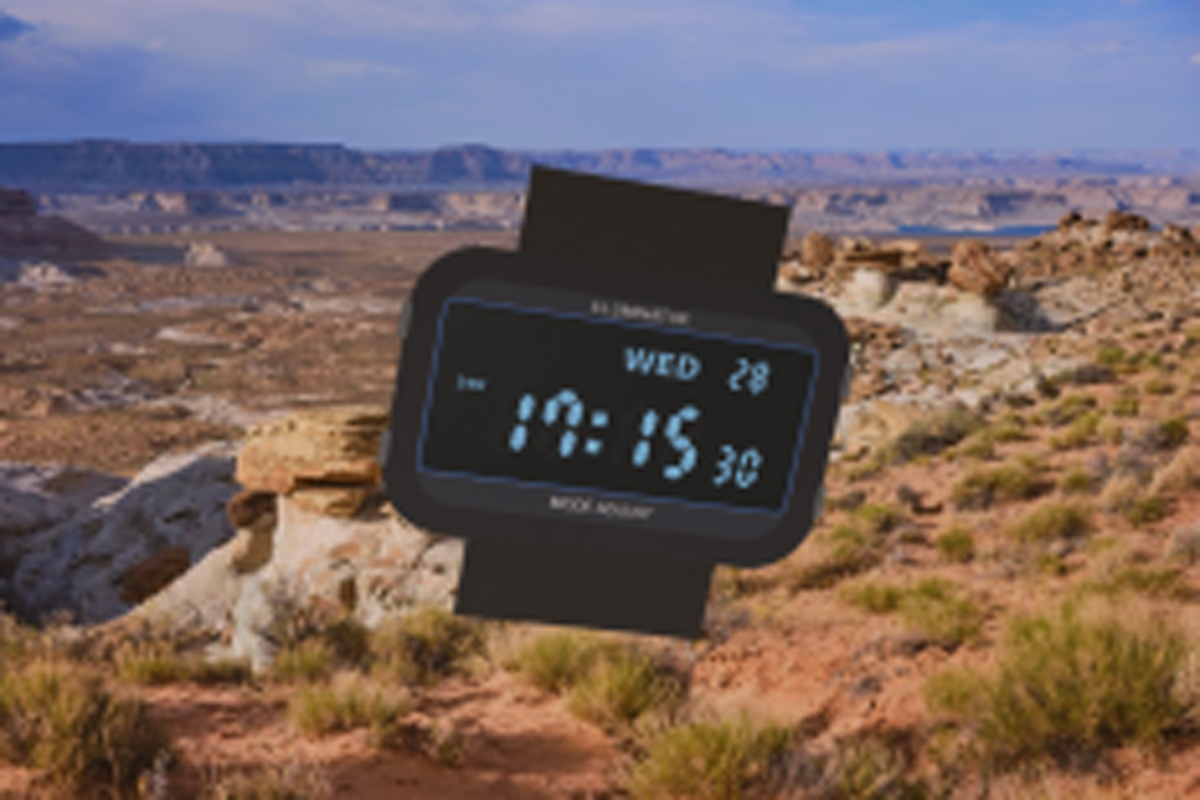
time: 17:15:30
